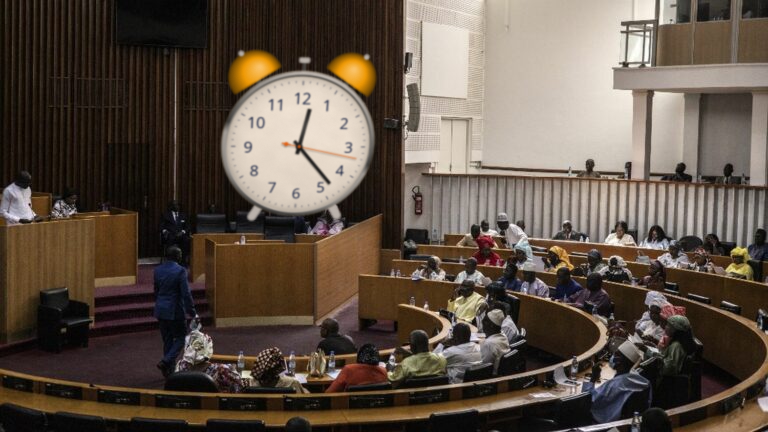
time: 12:23:17
